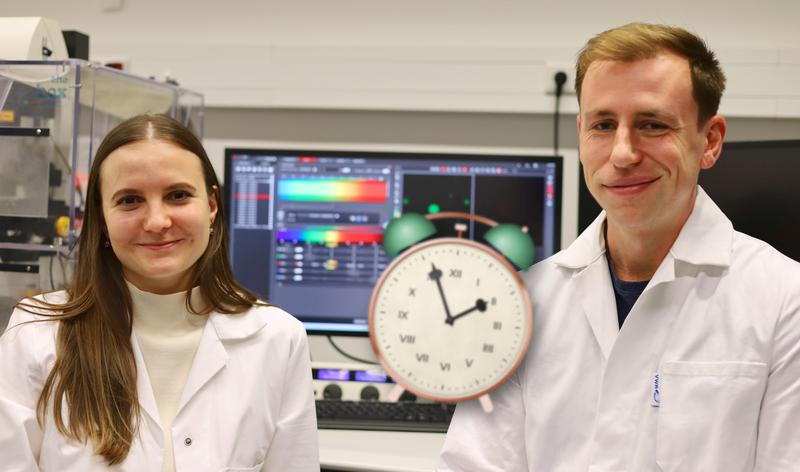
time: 1:56
